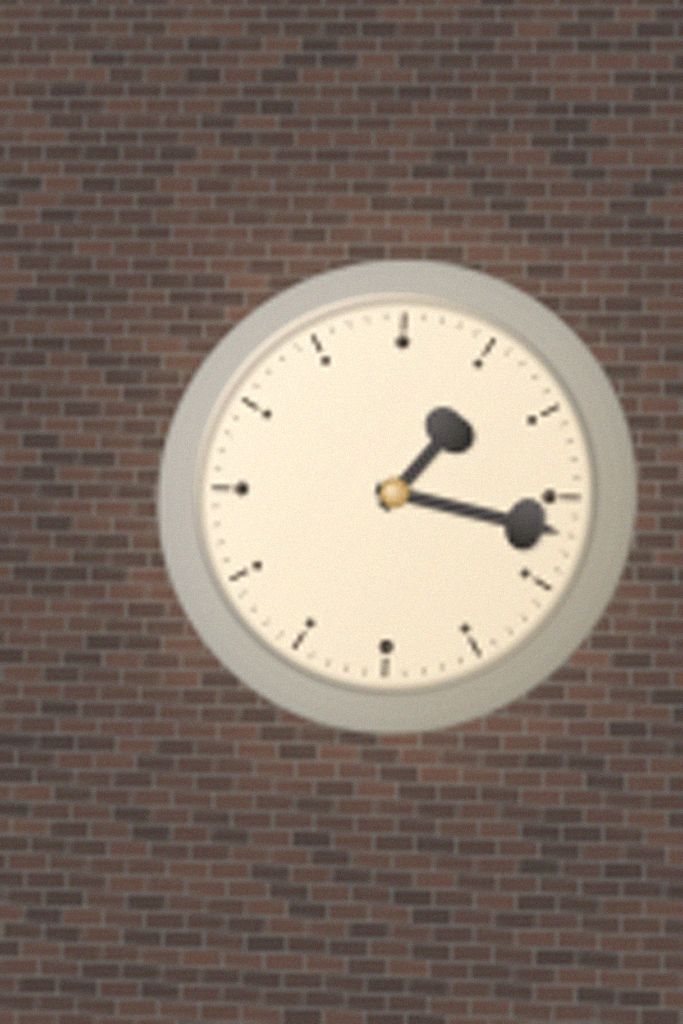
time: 1:17
